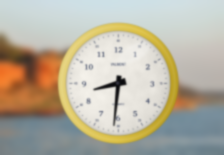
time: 8:31
